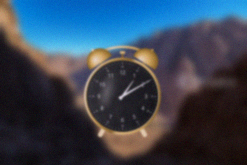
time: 1:10
